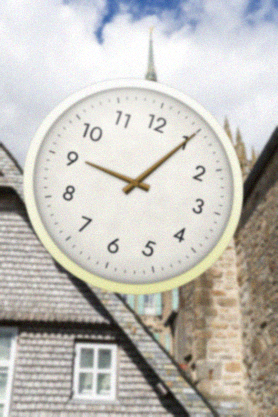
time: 9:05
